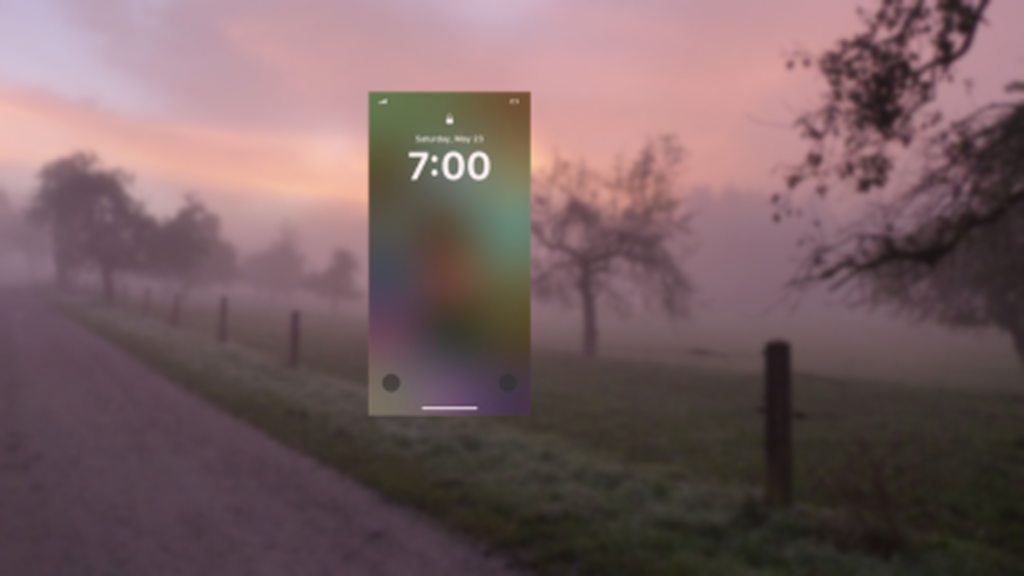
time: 7:00
